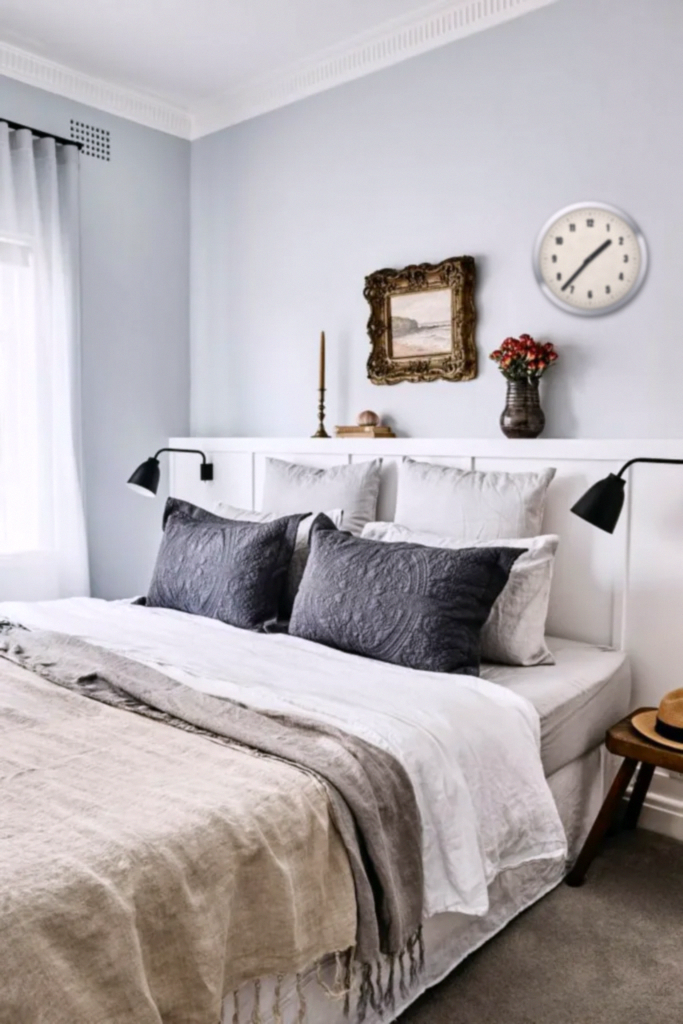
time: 1:37
